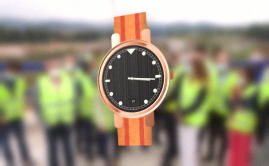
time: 3:16
